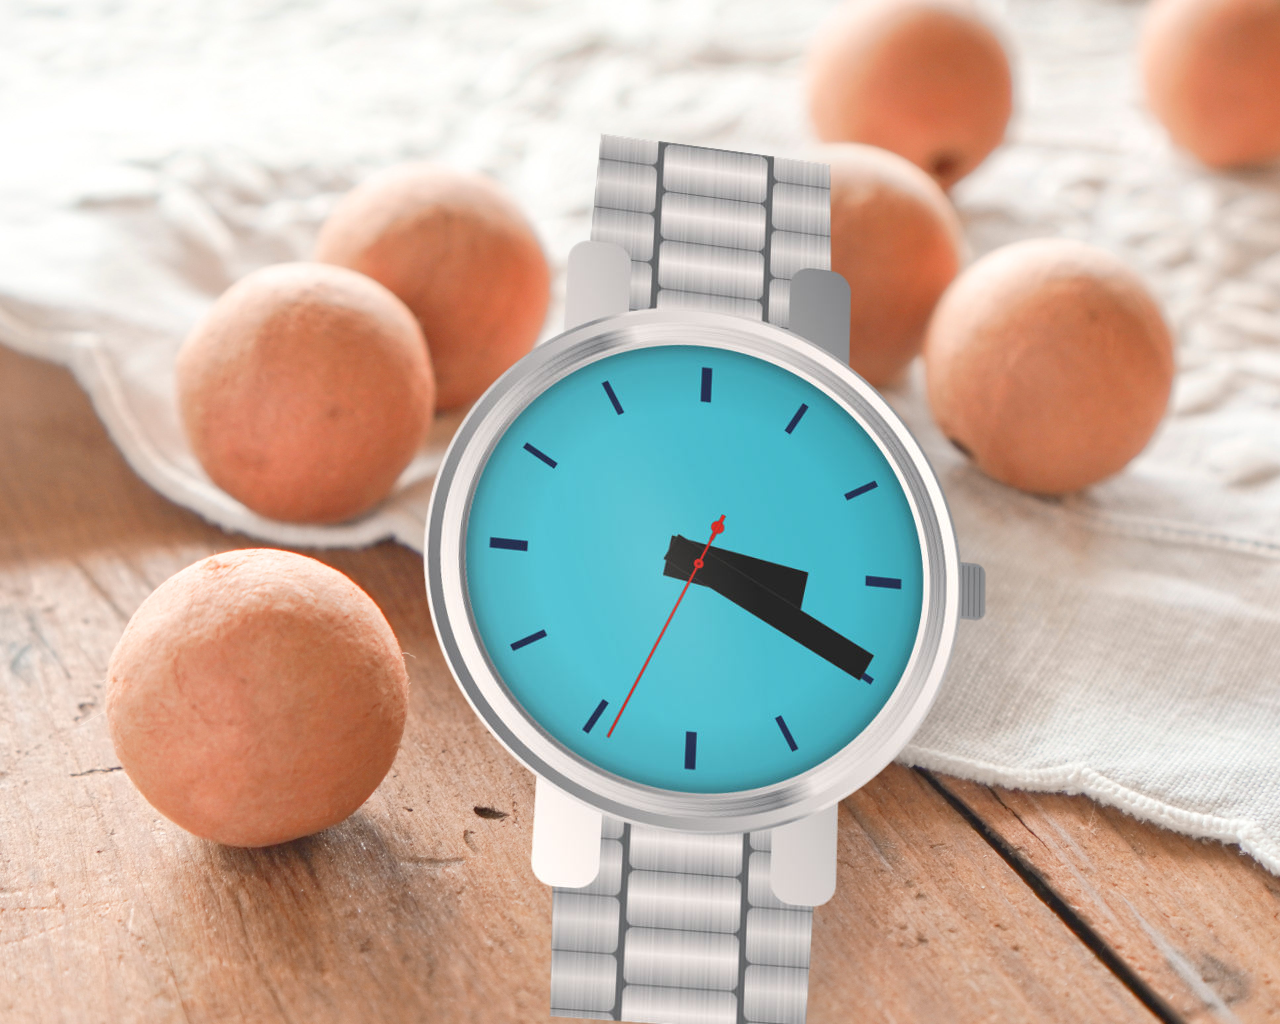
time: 3:19:34
